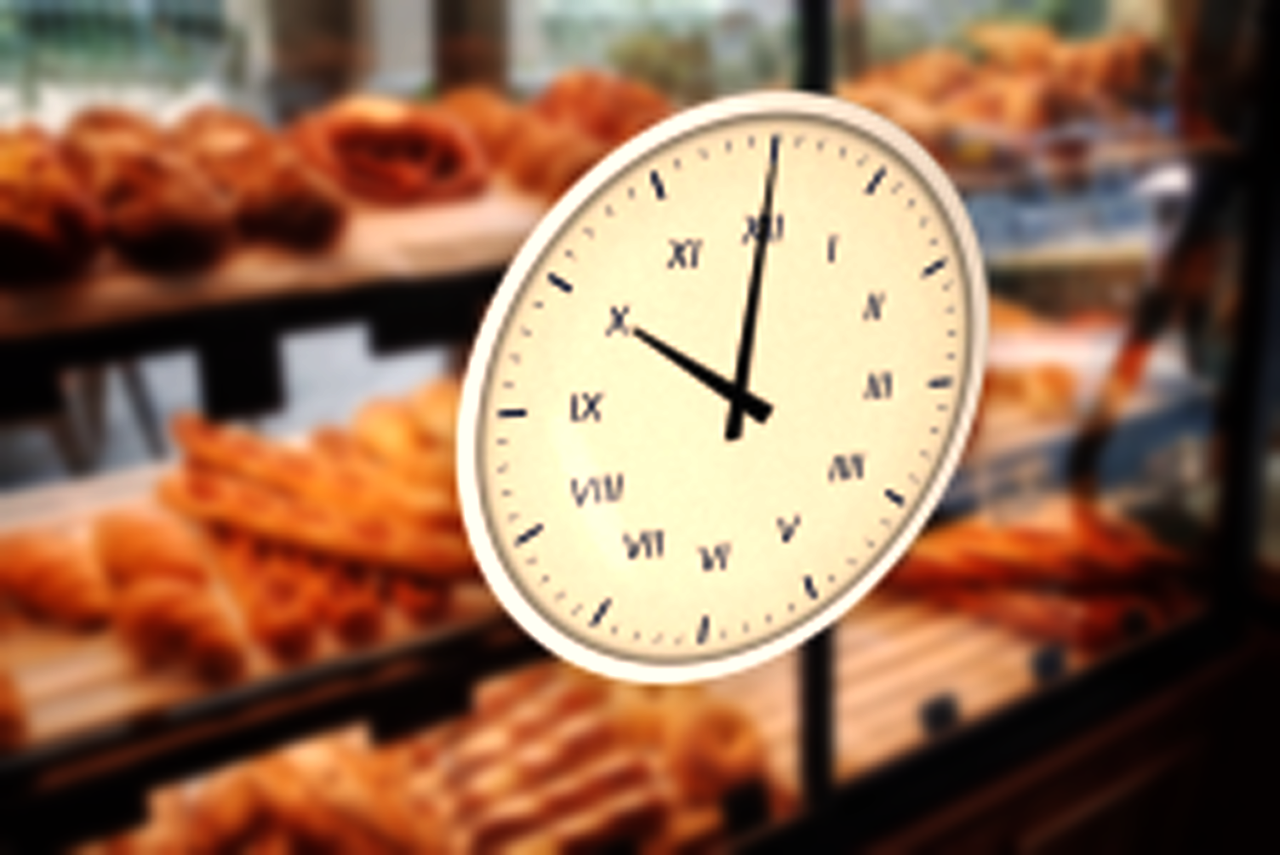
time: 10:00
